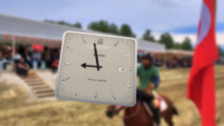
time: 8:58
